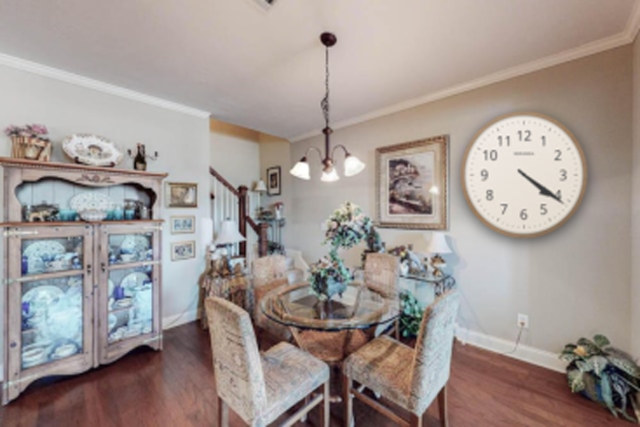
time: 4:21
